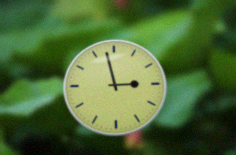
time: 2:58
